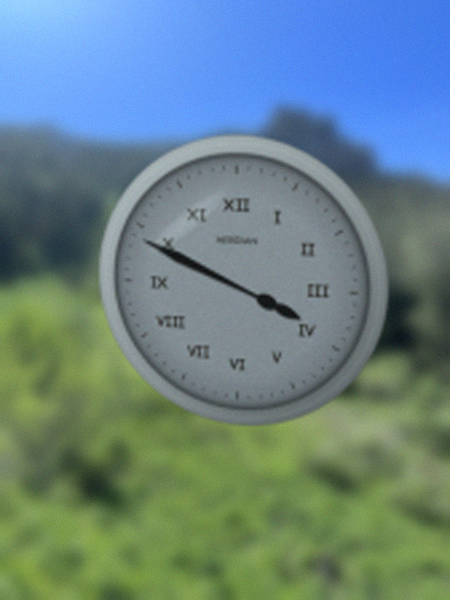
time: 3:49
